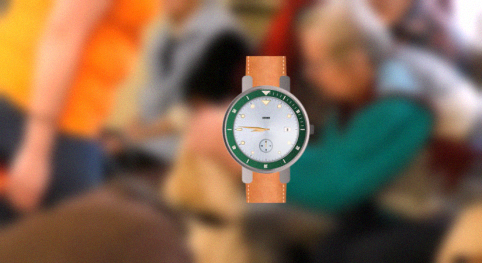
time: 8:46
